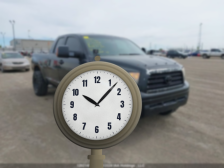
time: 10:07
